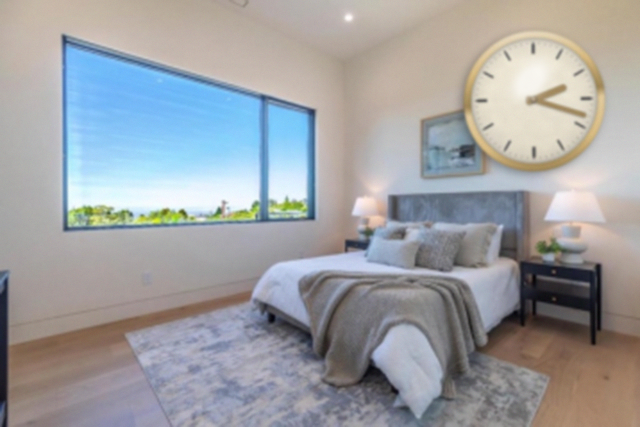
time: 2:18
